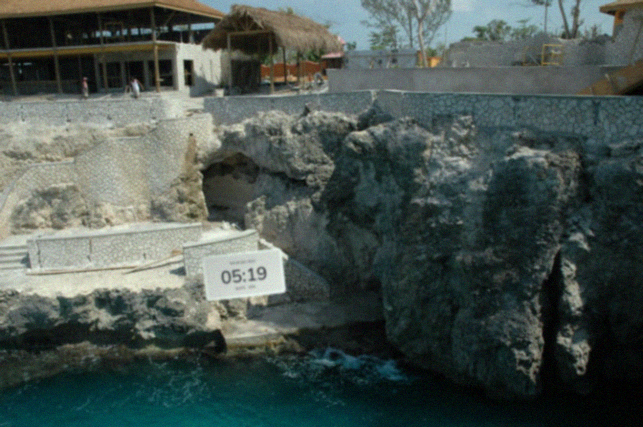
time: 5:19
